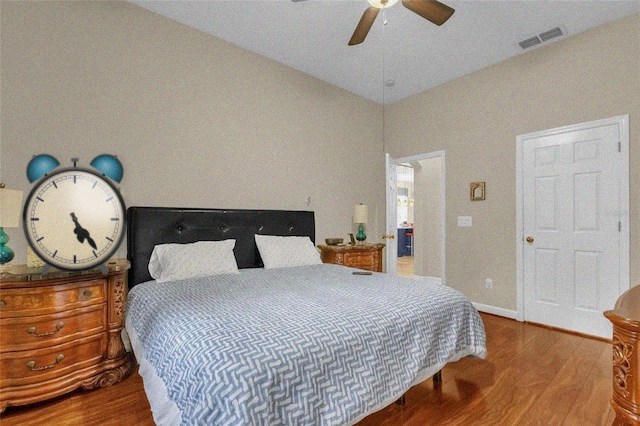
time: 5:24
